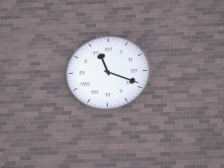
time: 11:19
